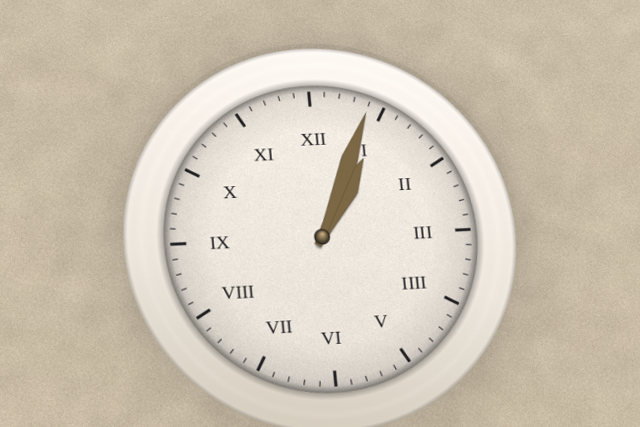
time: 1:04
